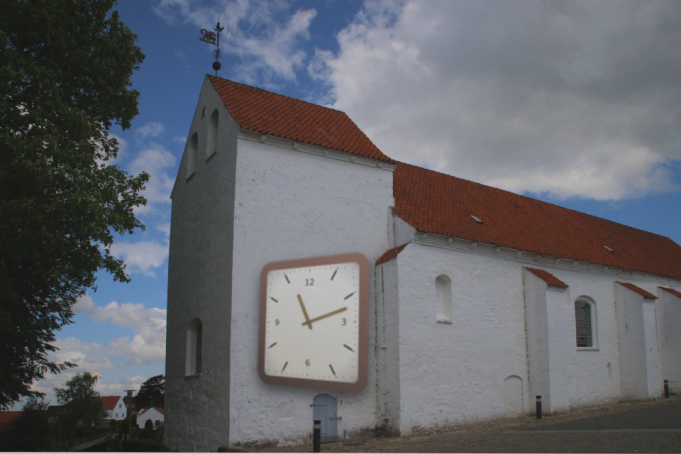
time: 11:12
